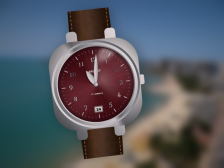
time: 11:01
